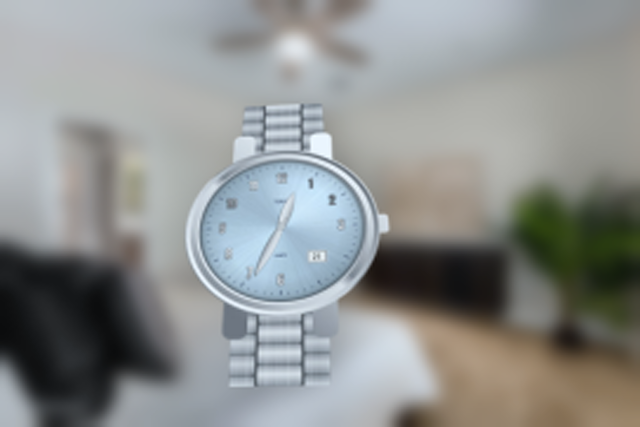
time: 12:34
